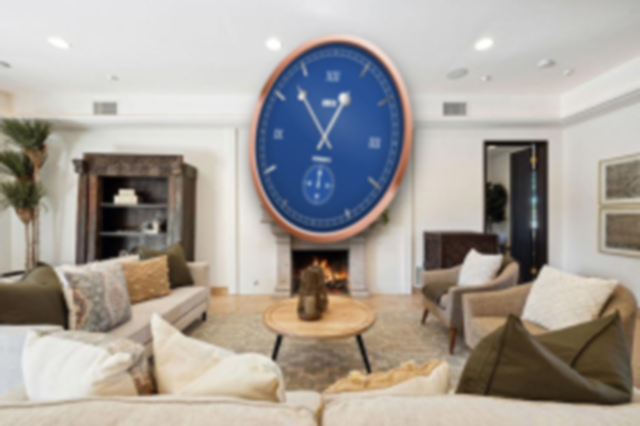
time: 12:53
